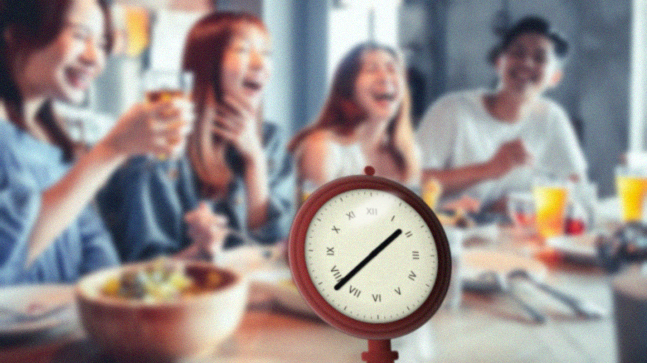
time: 1:38
